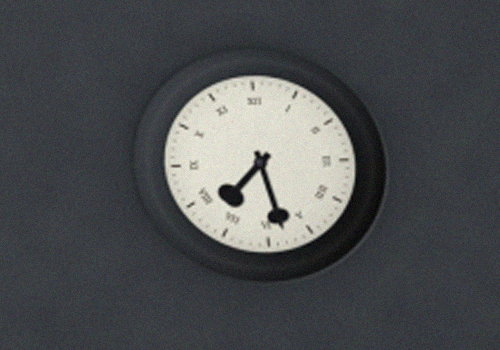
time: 7:28
